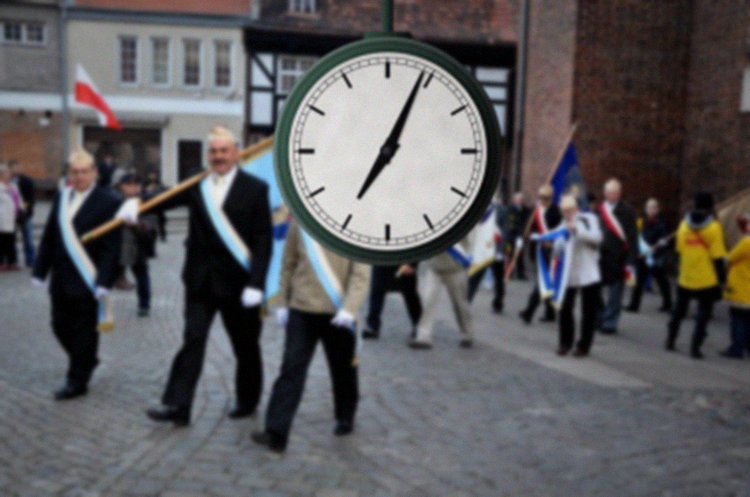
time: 7:04
